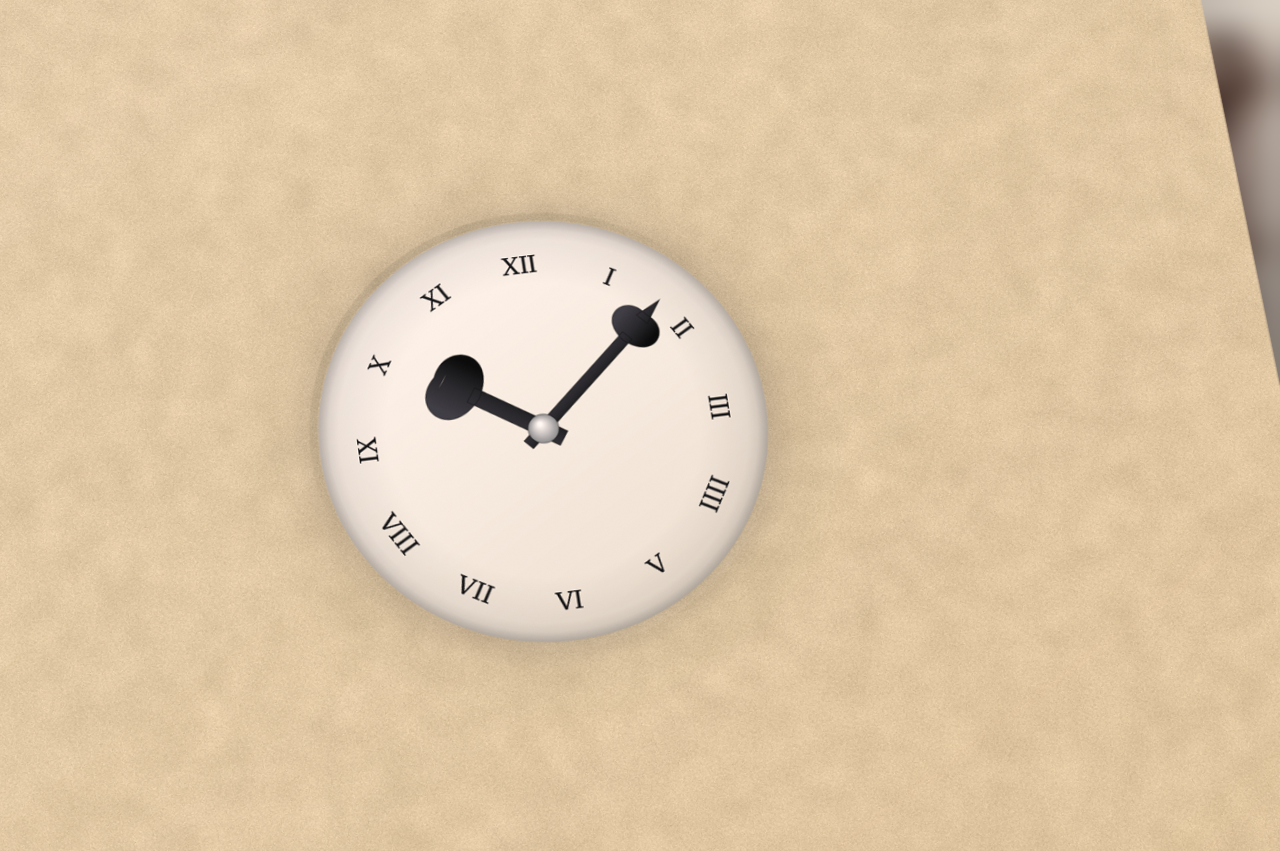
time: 10:08
